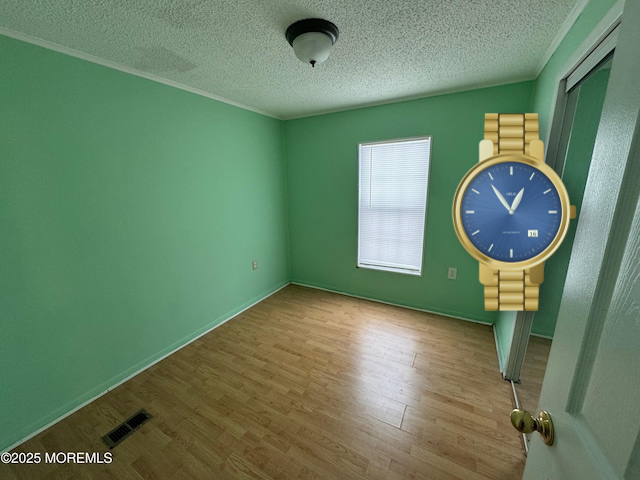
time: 12:54
